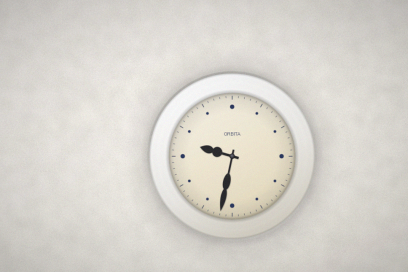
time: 9:32
